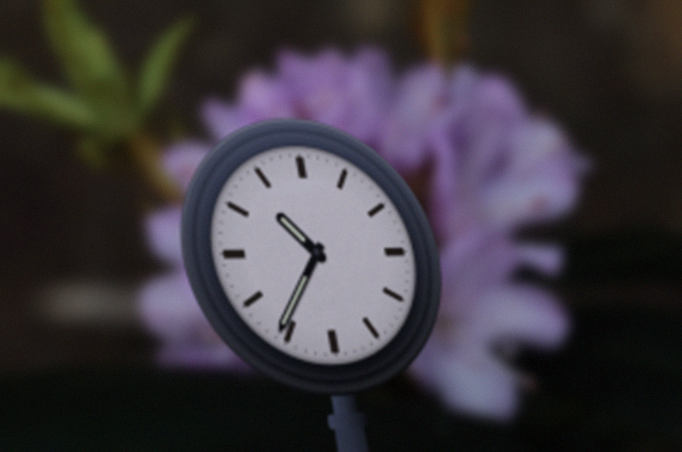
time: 10:36
